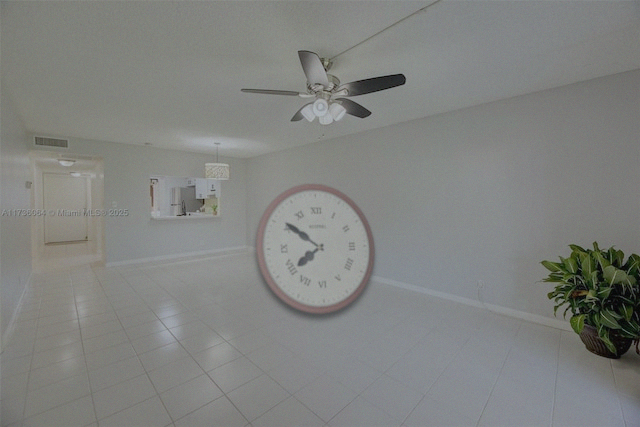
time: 7:51
